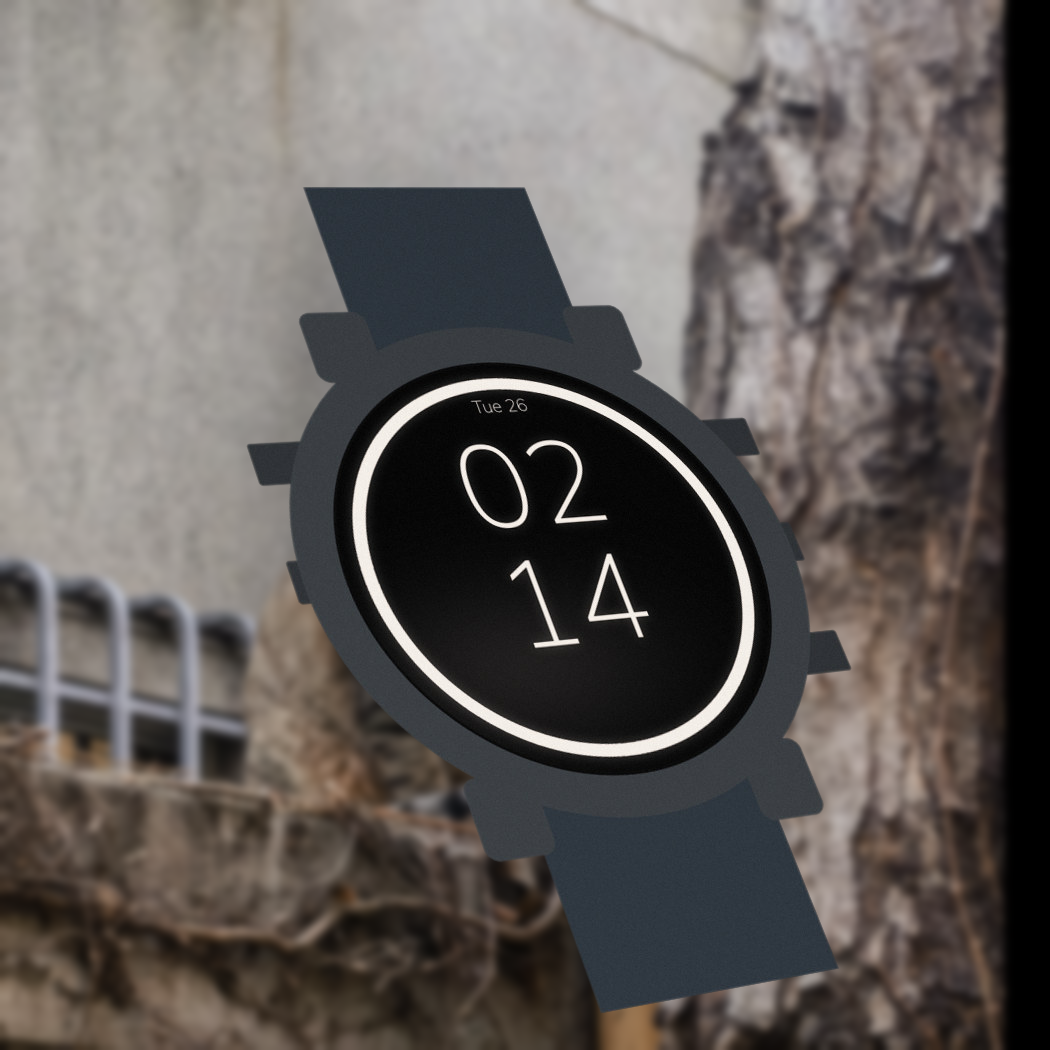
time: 2:14
